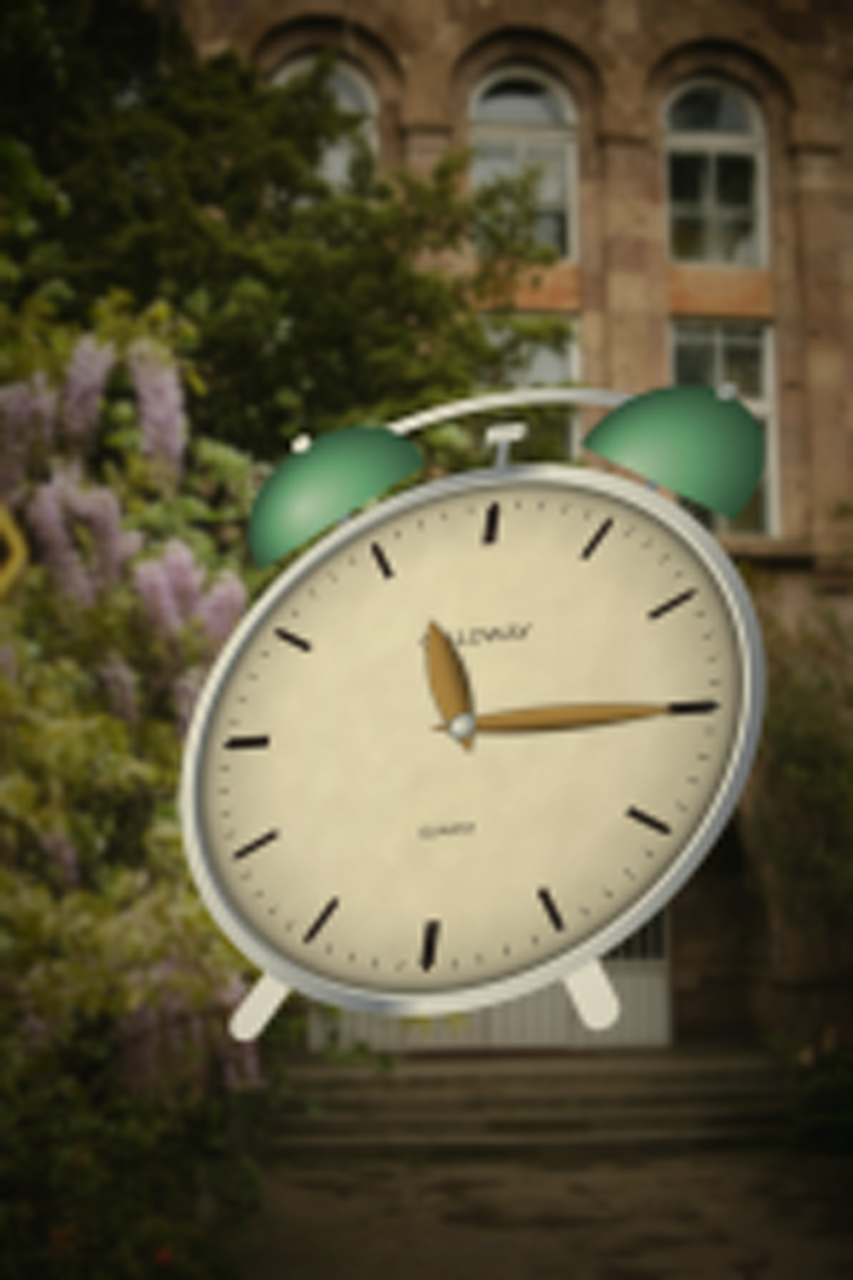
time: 11:15
